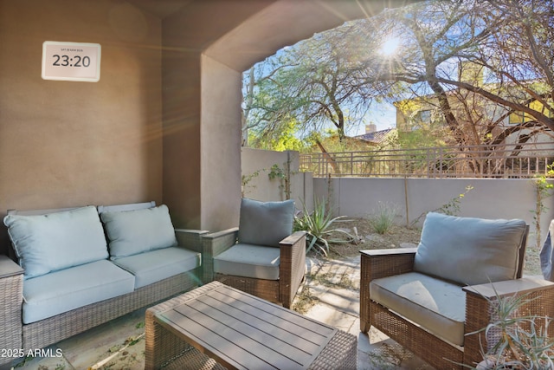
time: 23:20
